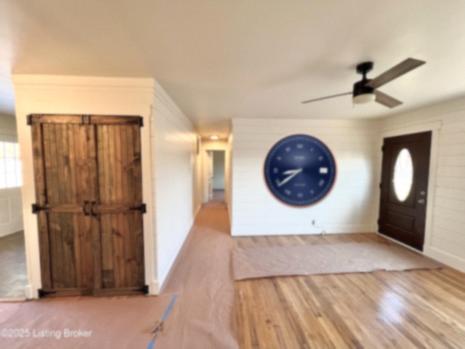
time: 8:39
